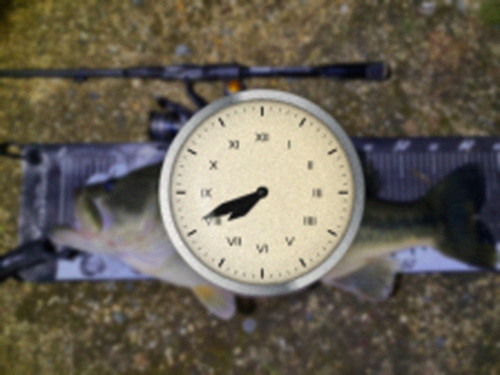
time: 7:41
